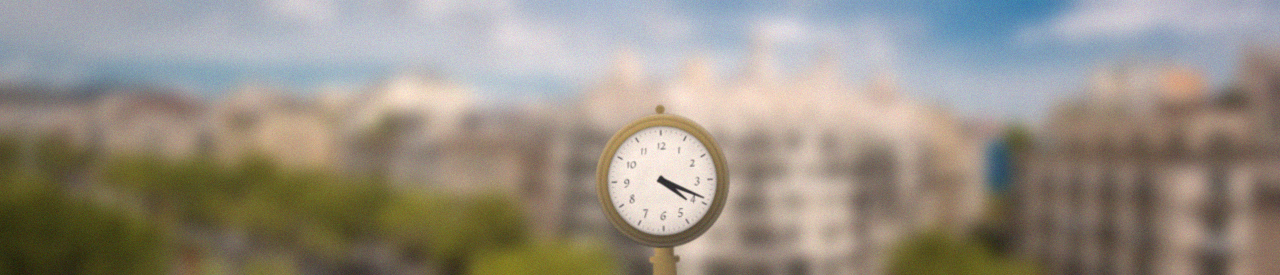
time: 4:19
